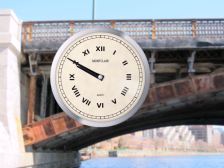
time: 9:50
